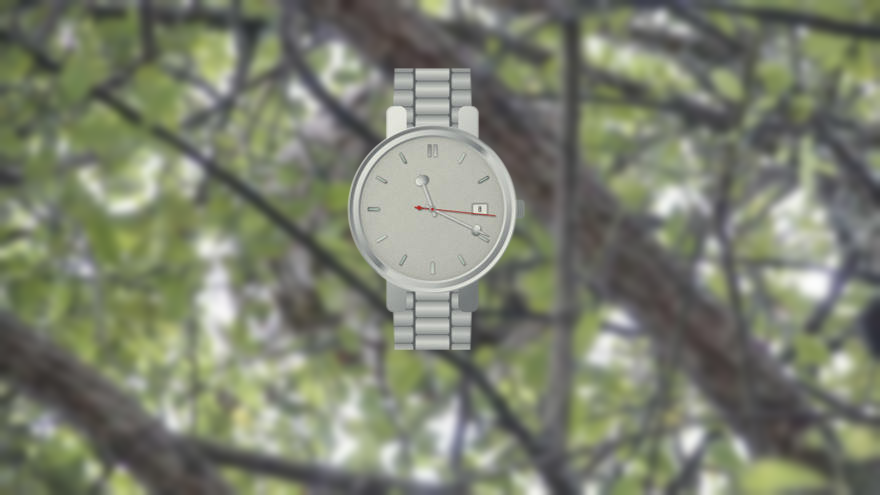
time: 11:19:16
